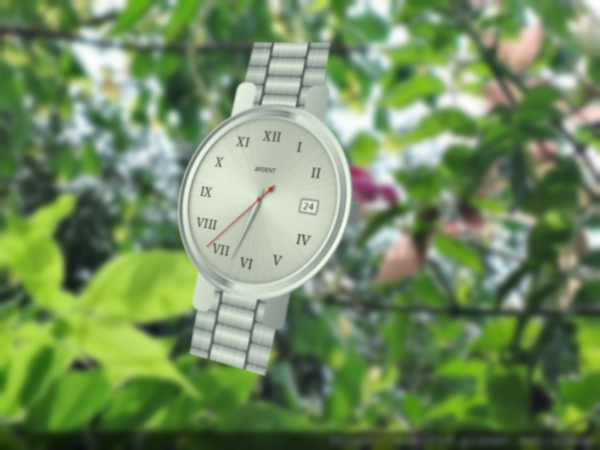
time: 6:32:37
